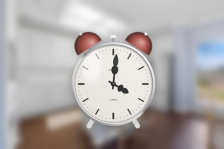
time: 4:01
